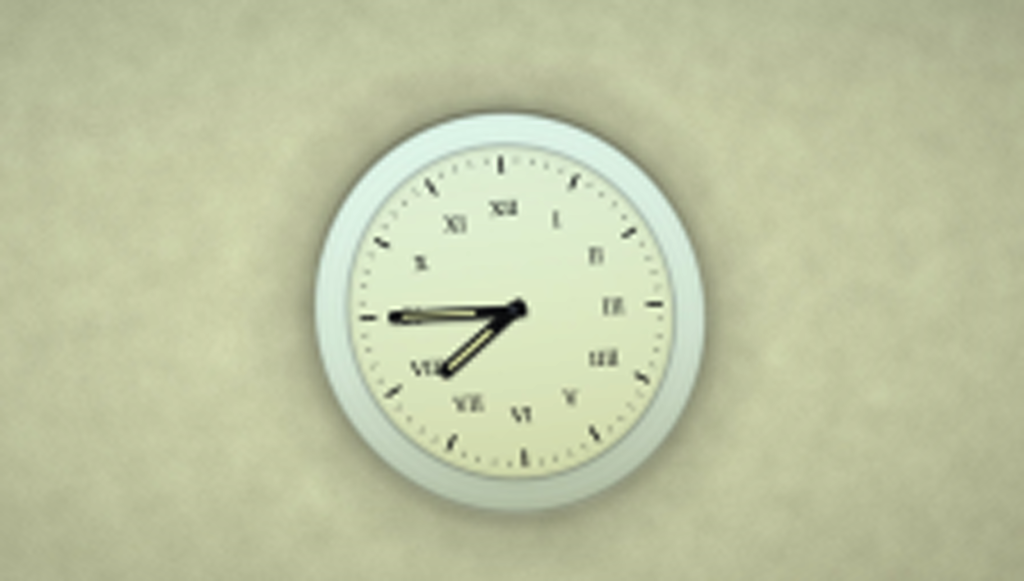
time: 7:45
